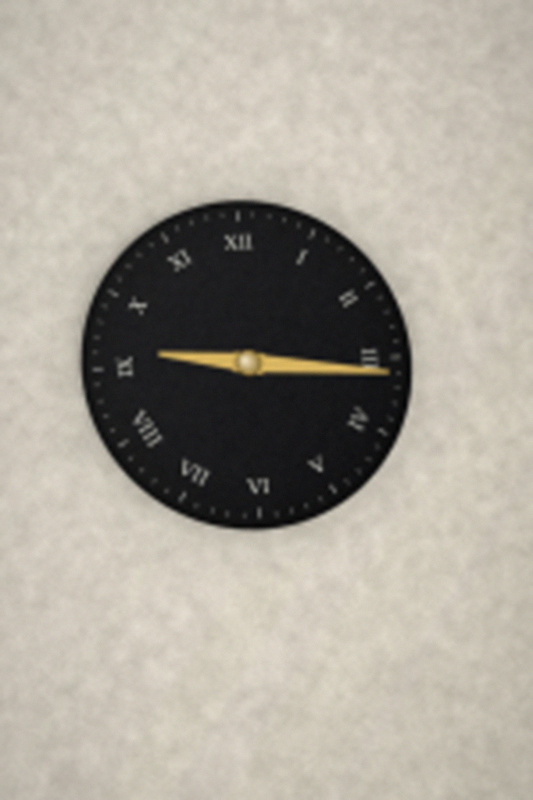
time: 9:16
